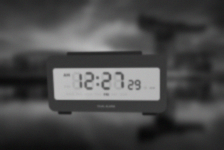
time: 12:27:29
